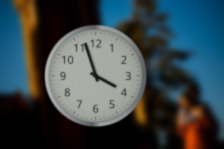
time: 3:57
